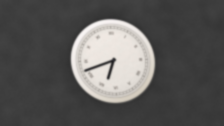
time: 6:42
